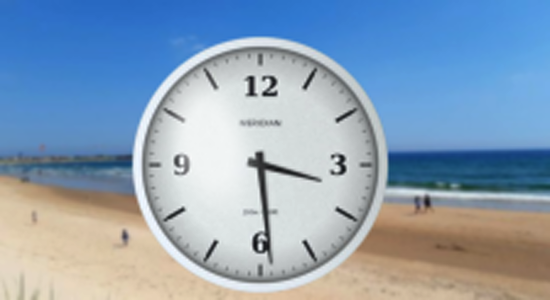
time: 3:29
